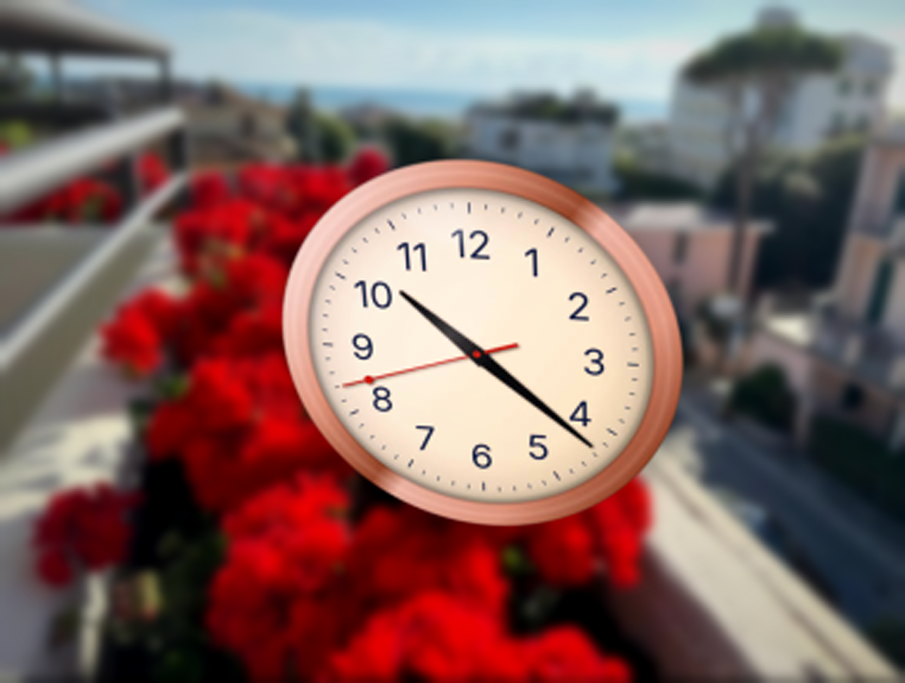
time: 10:21:42
